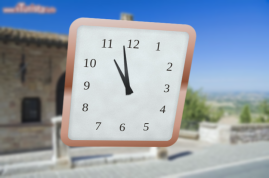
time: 10:58
